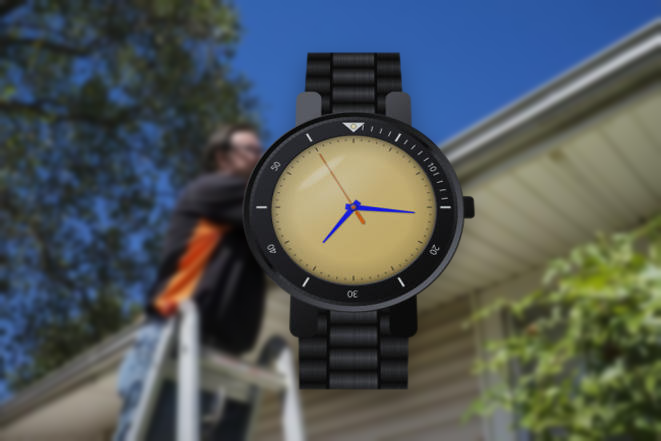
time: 7:15:55
